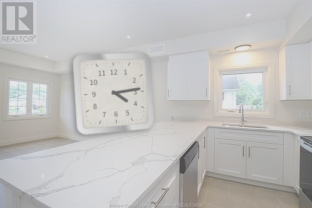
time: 4:14
